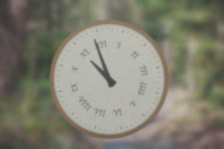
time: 10:59
